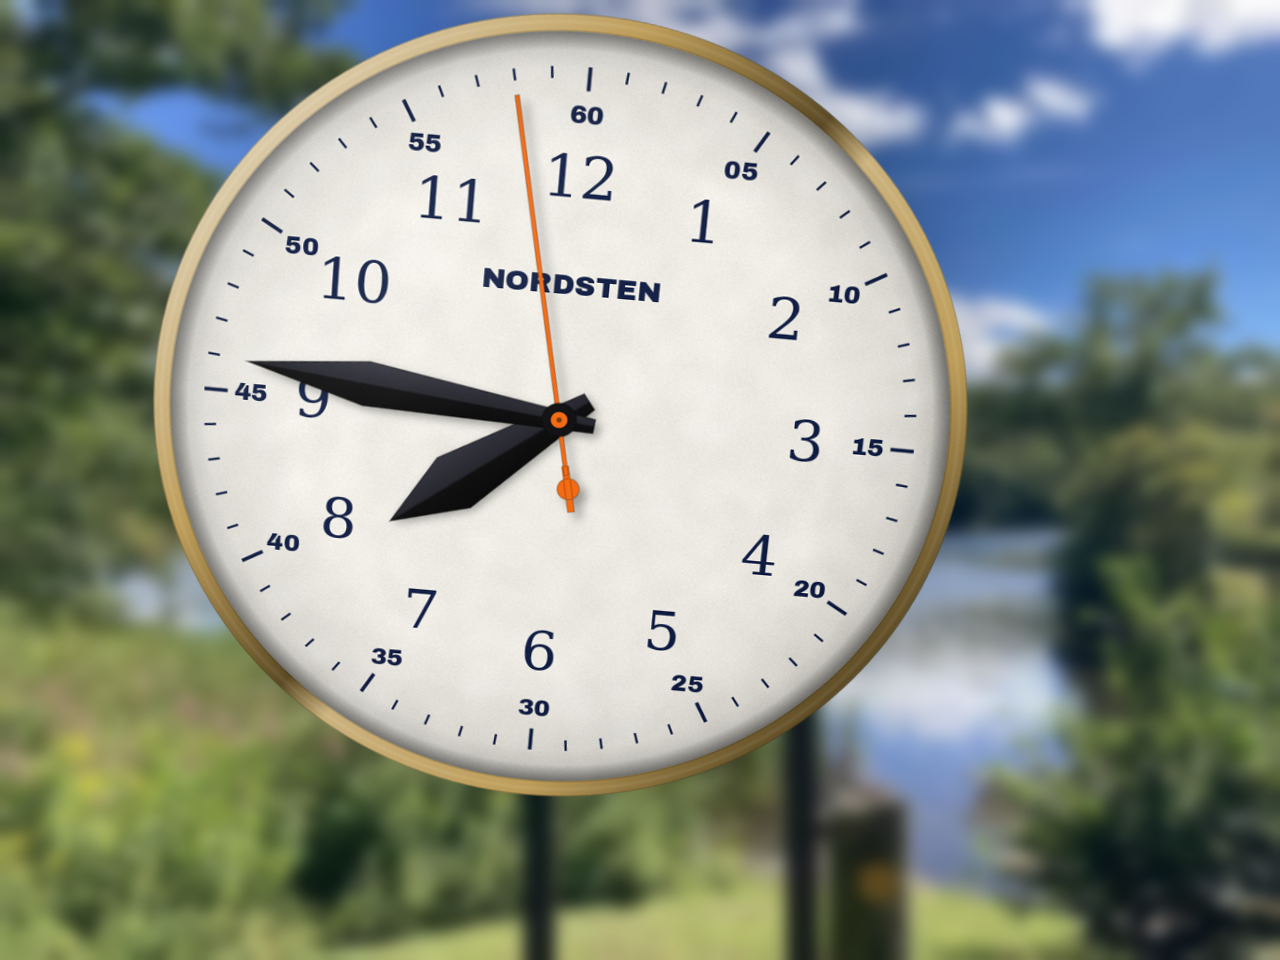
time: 7:45:58
